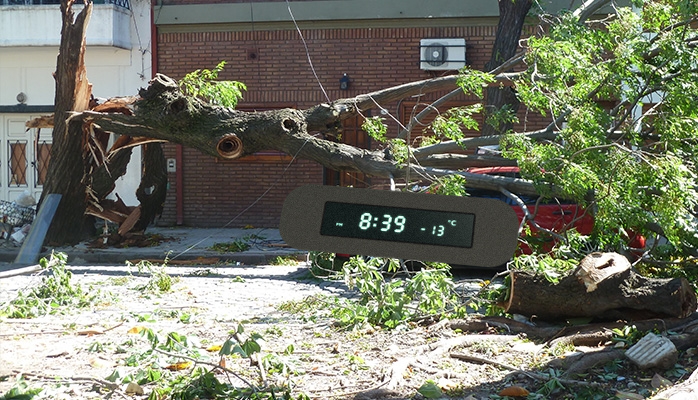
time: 8:39
